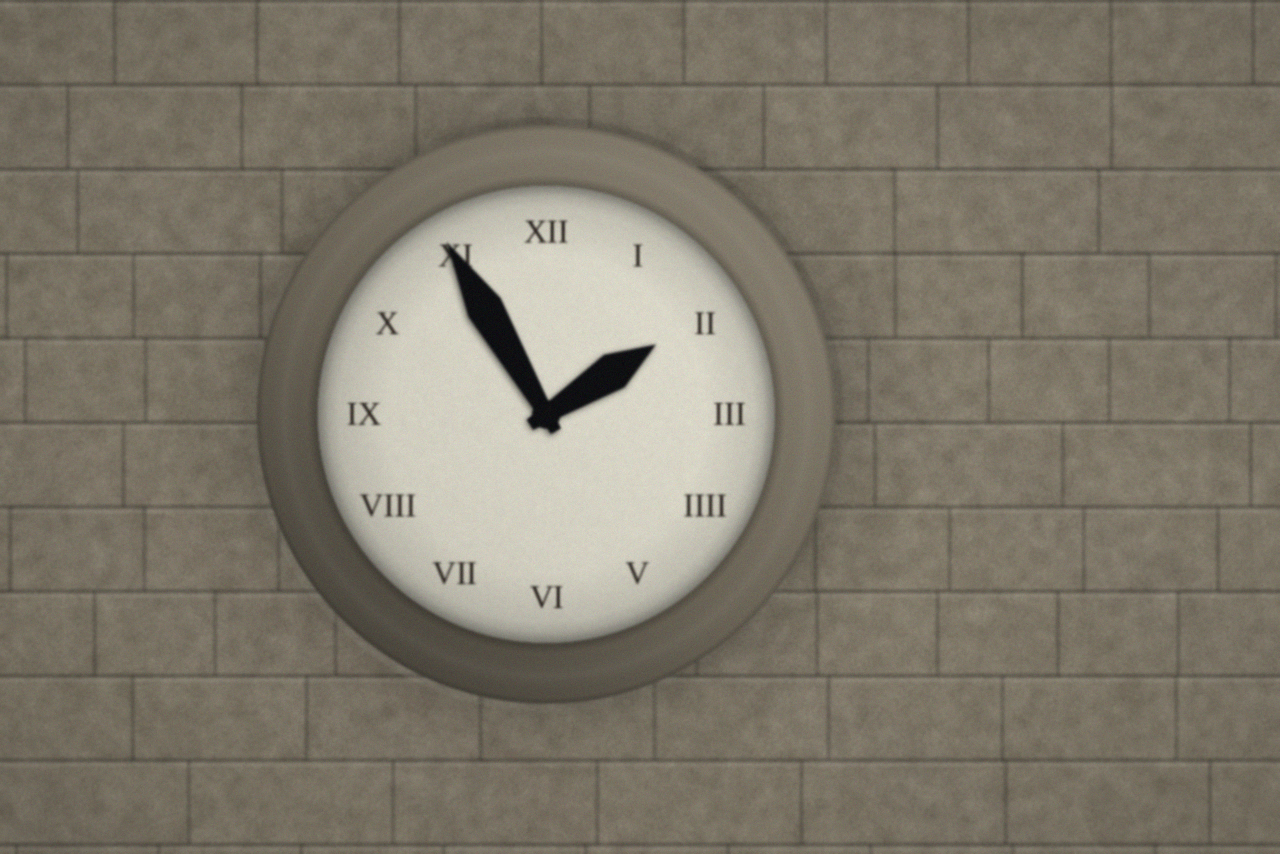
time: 1:55
